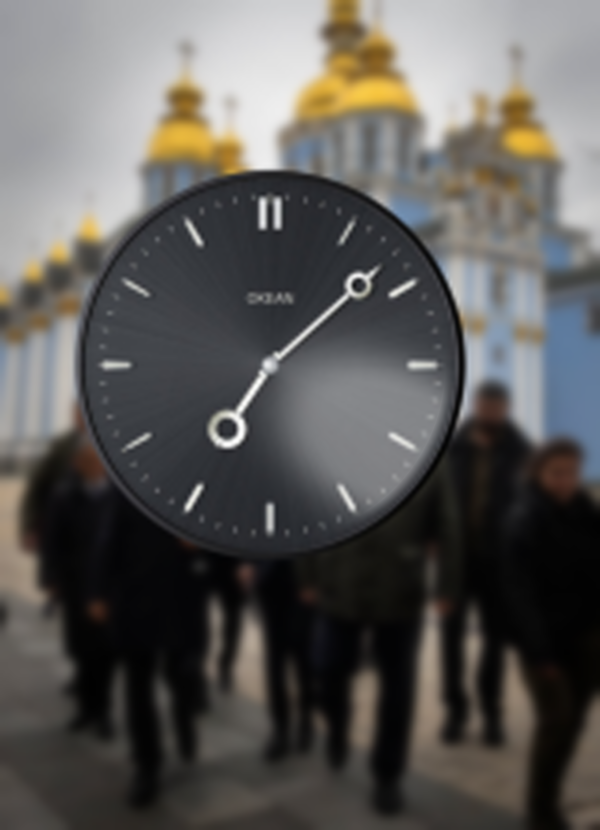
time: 7:08
